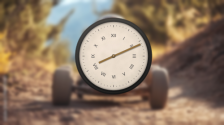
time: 8:11
